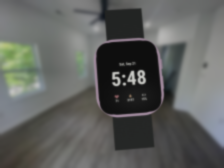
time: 5:48
